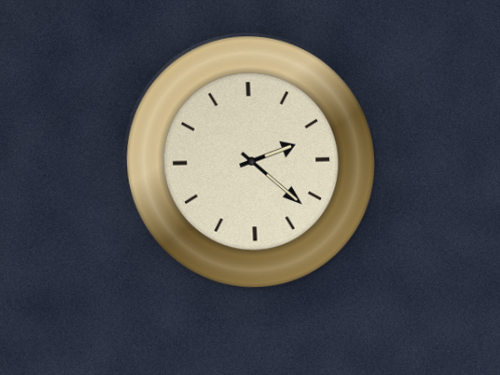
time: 2:22
